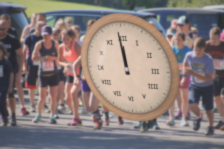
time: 11:59
